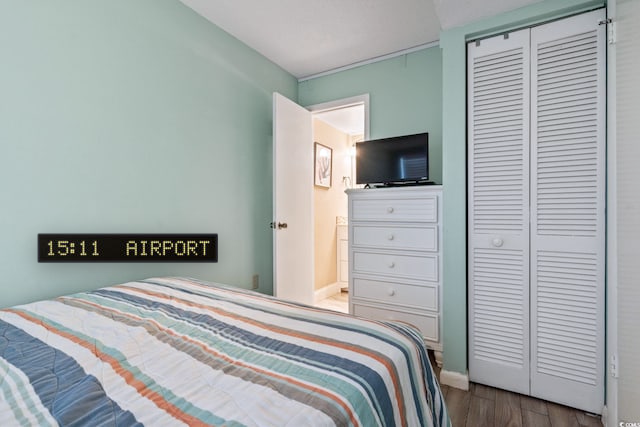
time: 15:11
